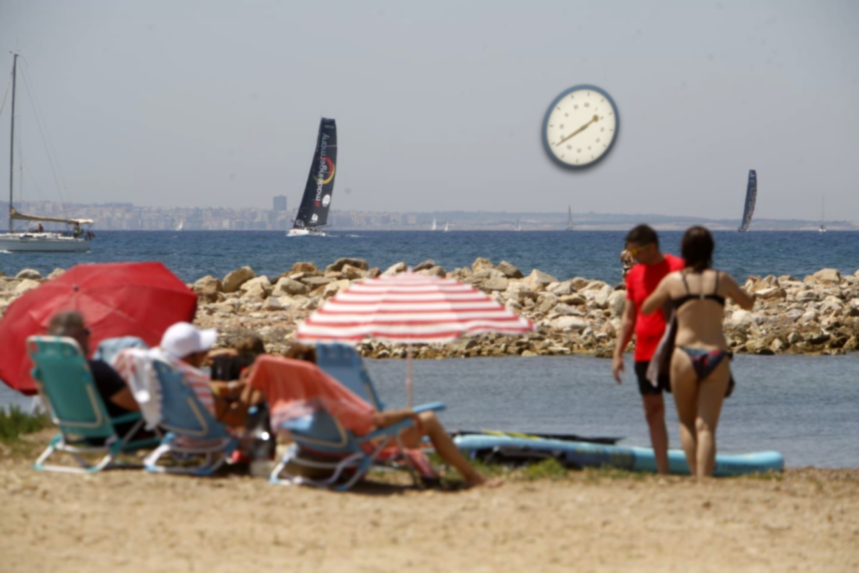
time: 1:39
